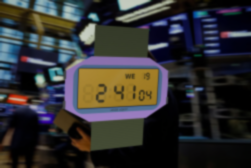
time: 2:41:04
